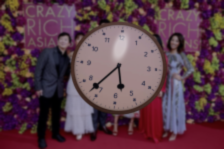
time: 5:37
